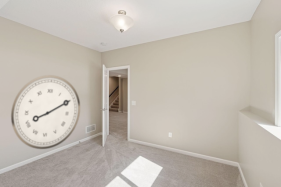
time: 8:10
